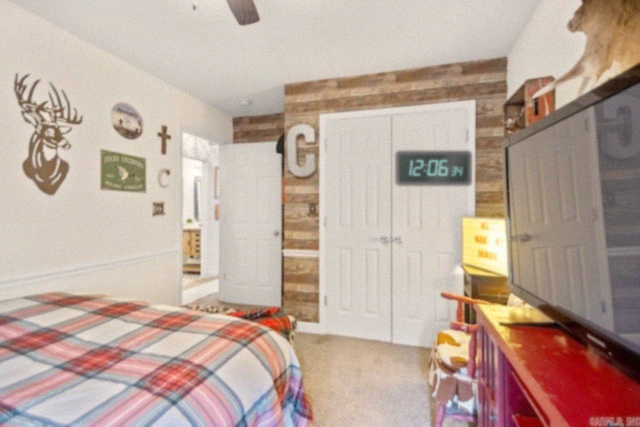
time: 12:06
